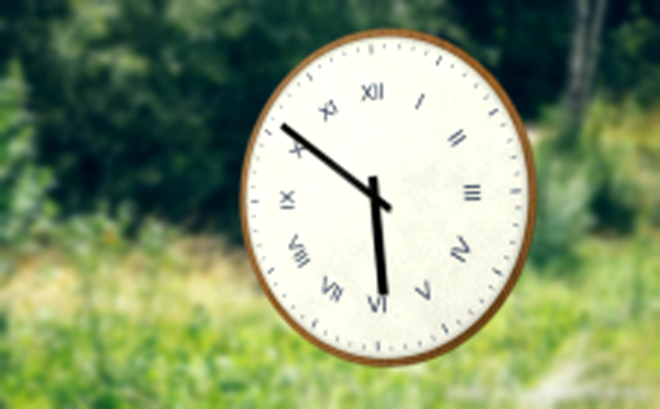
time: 5:51
